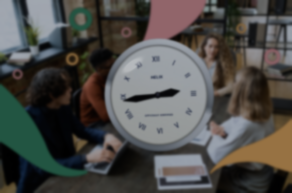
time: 2:44
